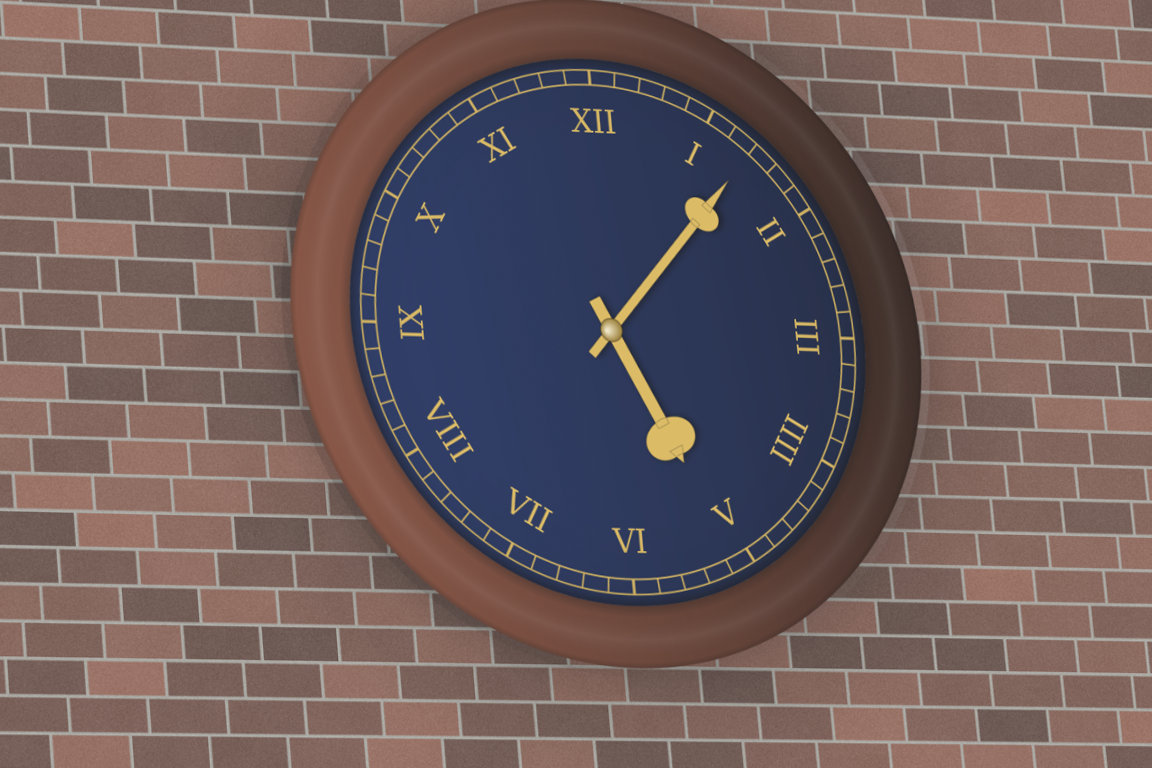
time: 5:07
